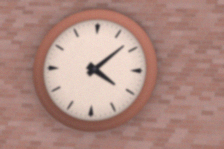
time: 4:08
